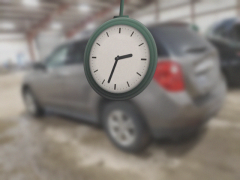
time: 2:33
